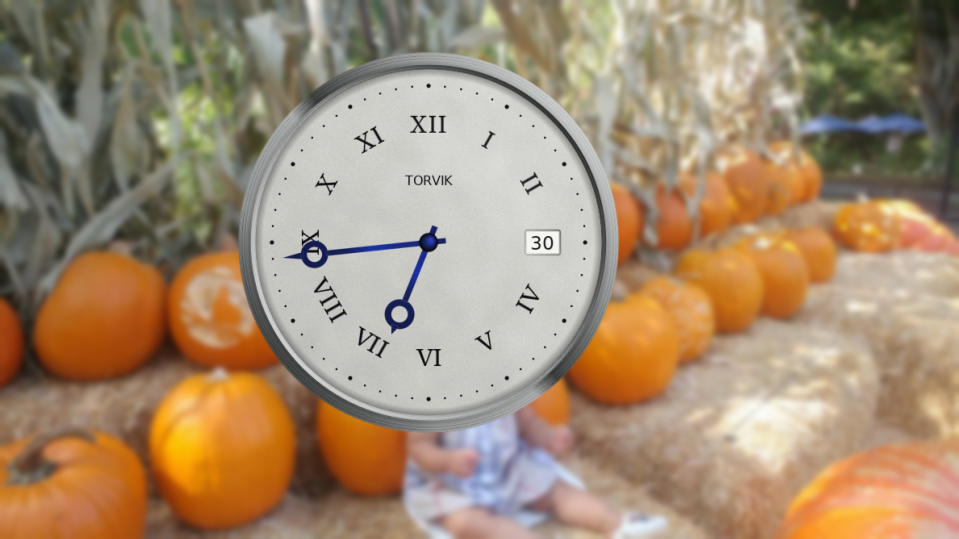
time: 6:44
